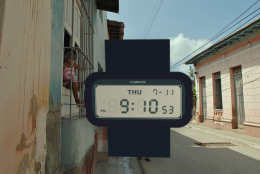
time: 9:10:53
